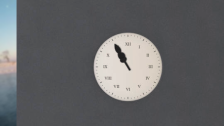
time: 10:55
